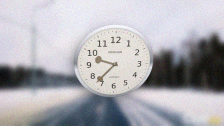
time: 9:37
